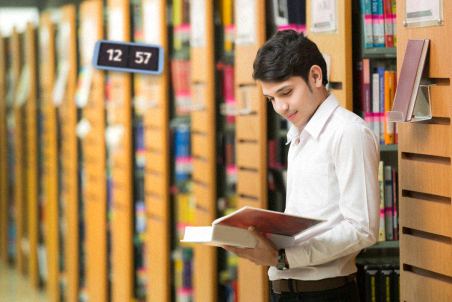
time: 12:57
